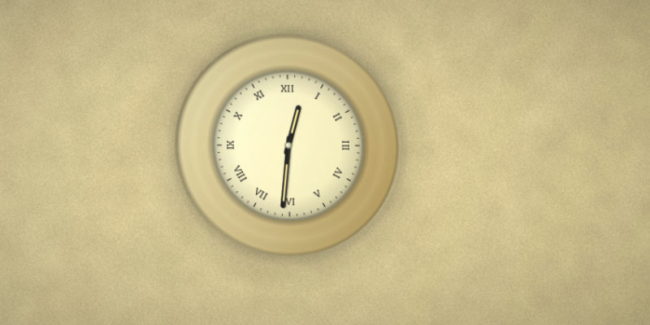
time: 12:31
